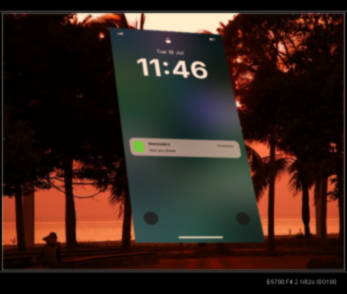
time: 11:46
